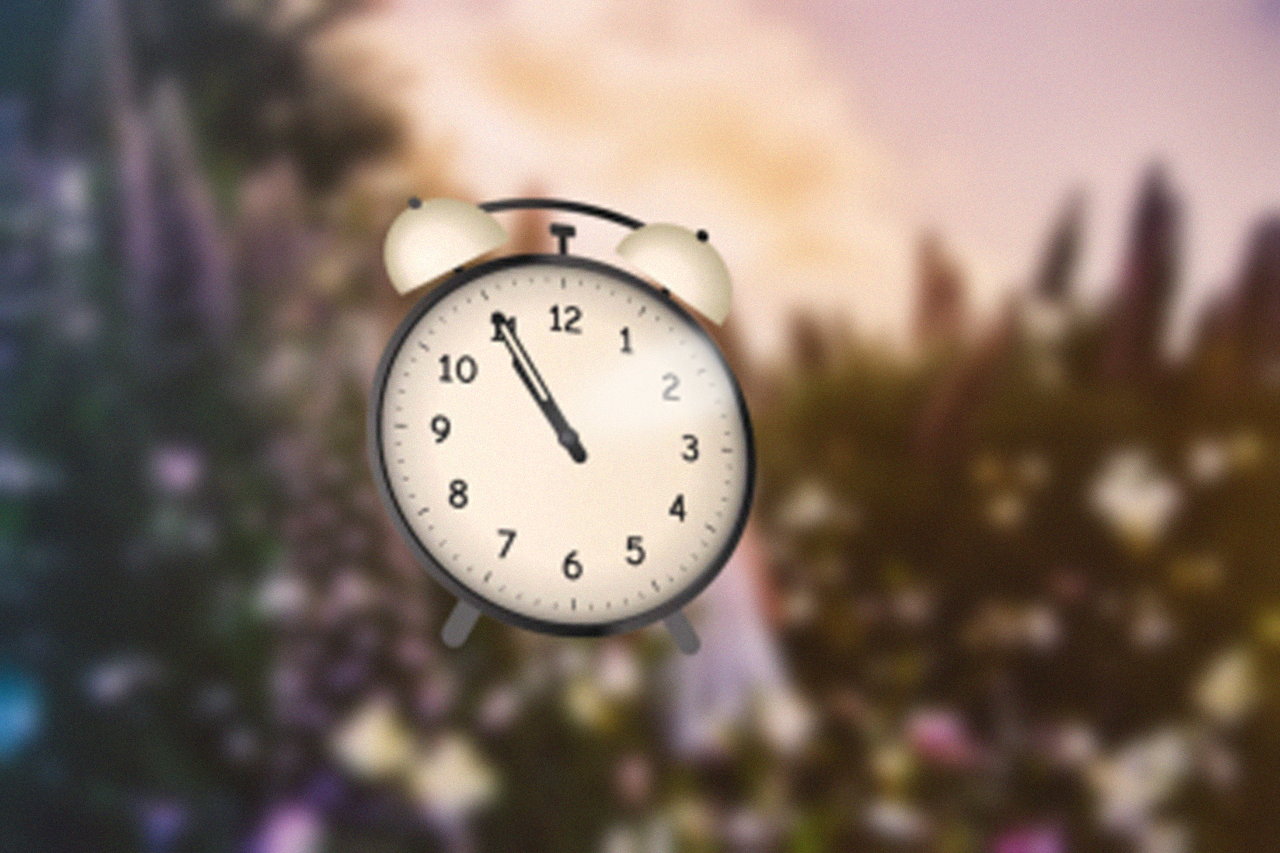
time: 10:55
